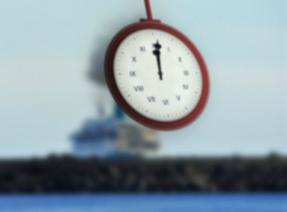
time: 12:01
